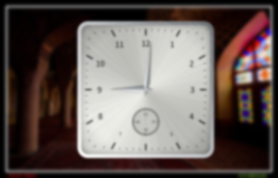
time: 9:01
